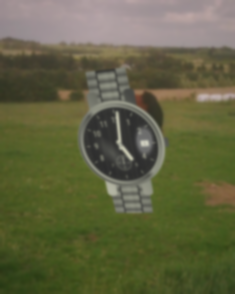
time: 5:01
